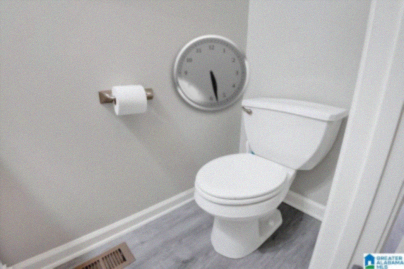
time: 5:28
